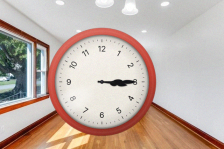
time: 3:15
